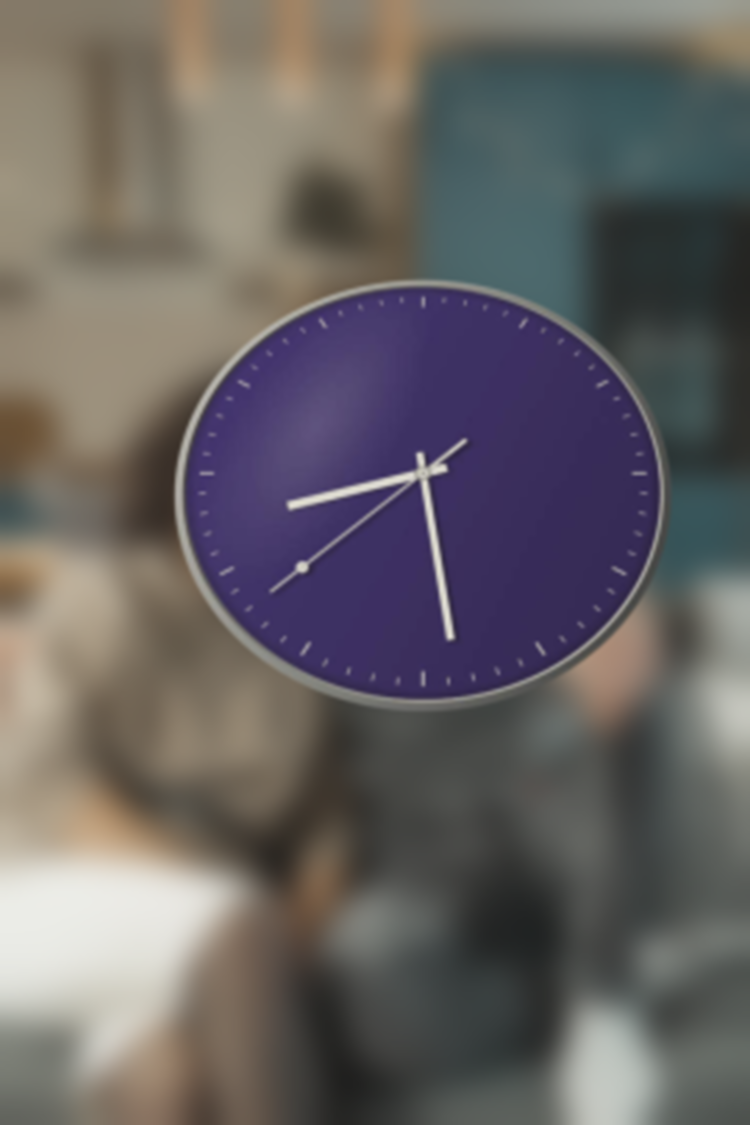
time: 8:28:38
